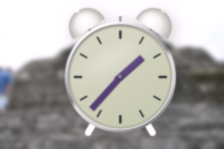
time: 1:37
